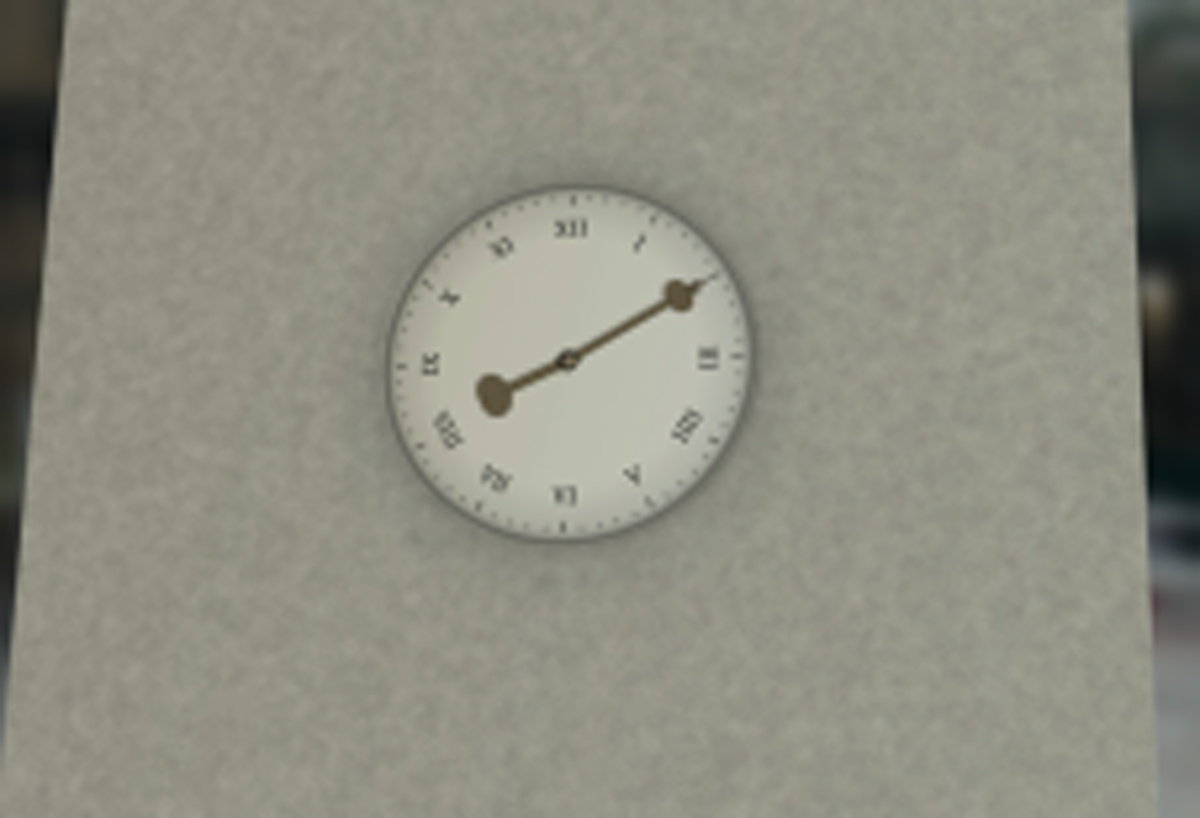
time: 8:10
